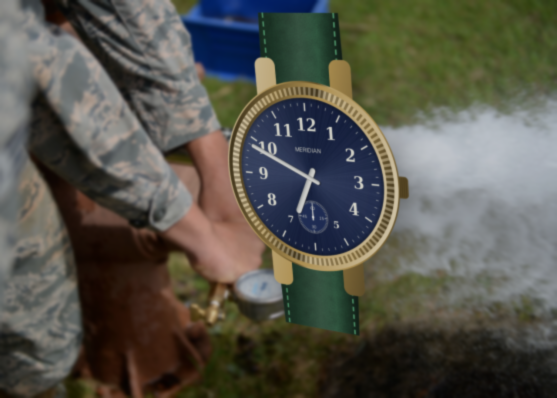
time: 6:49
